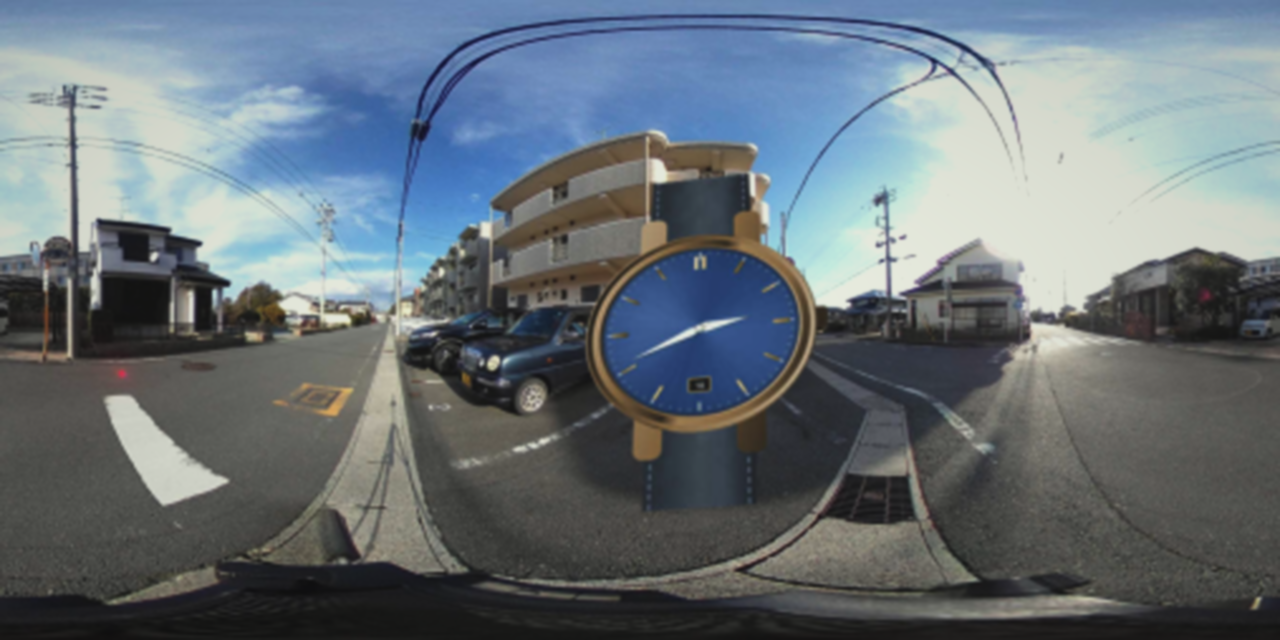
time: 2:41
